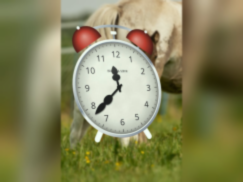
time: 11:38
